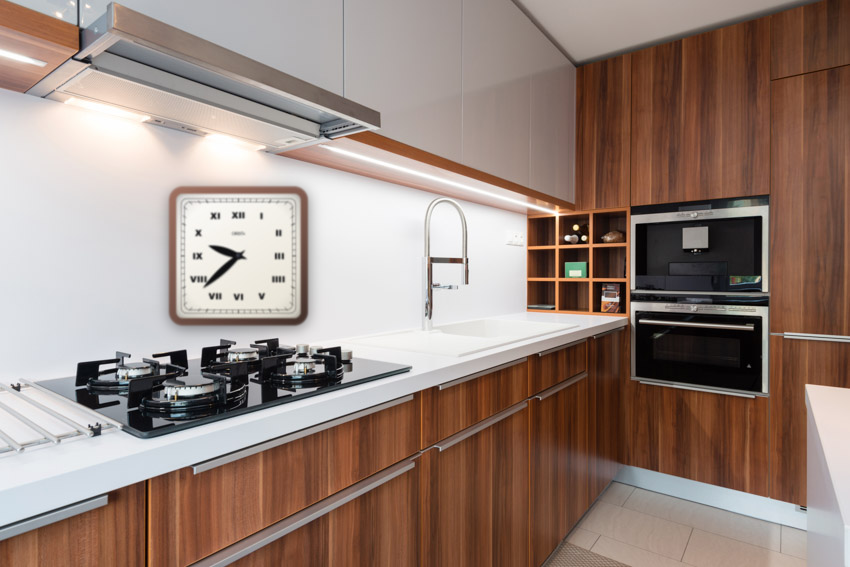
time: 9:38
